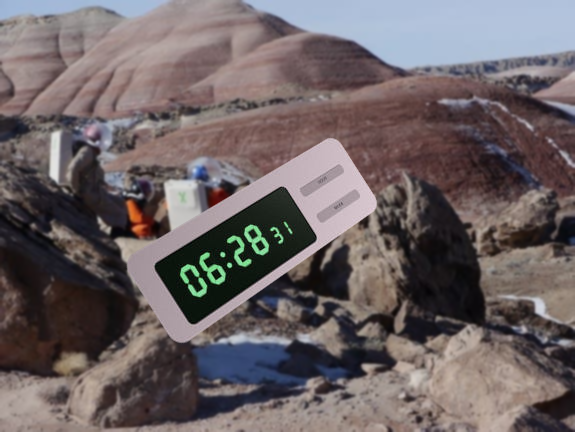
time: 6:28:31
